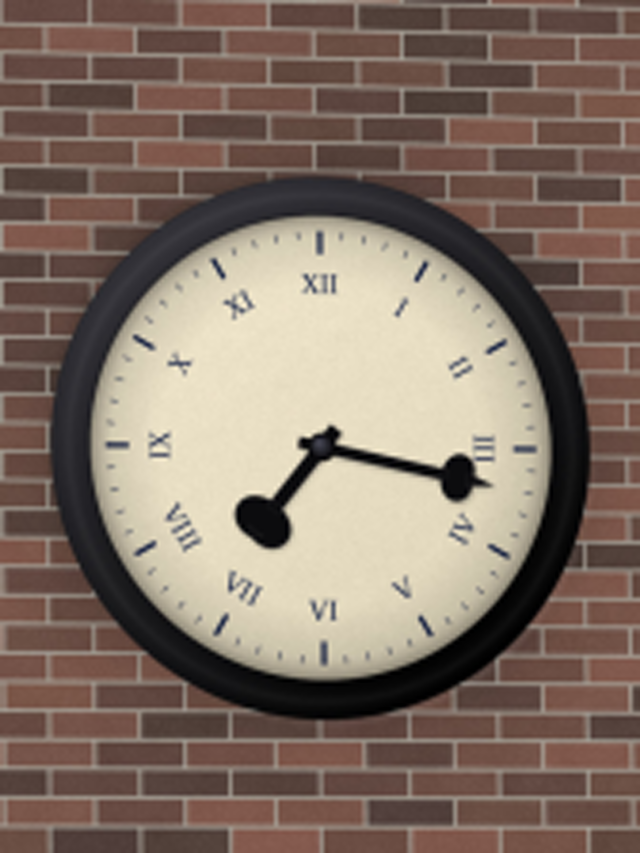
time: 7:17
